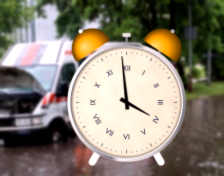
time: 3:59
